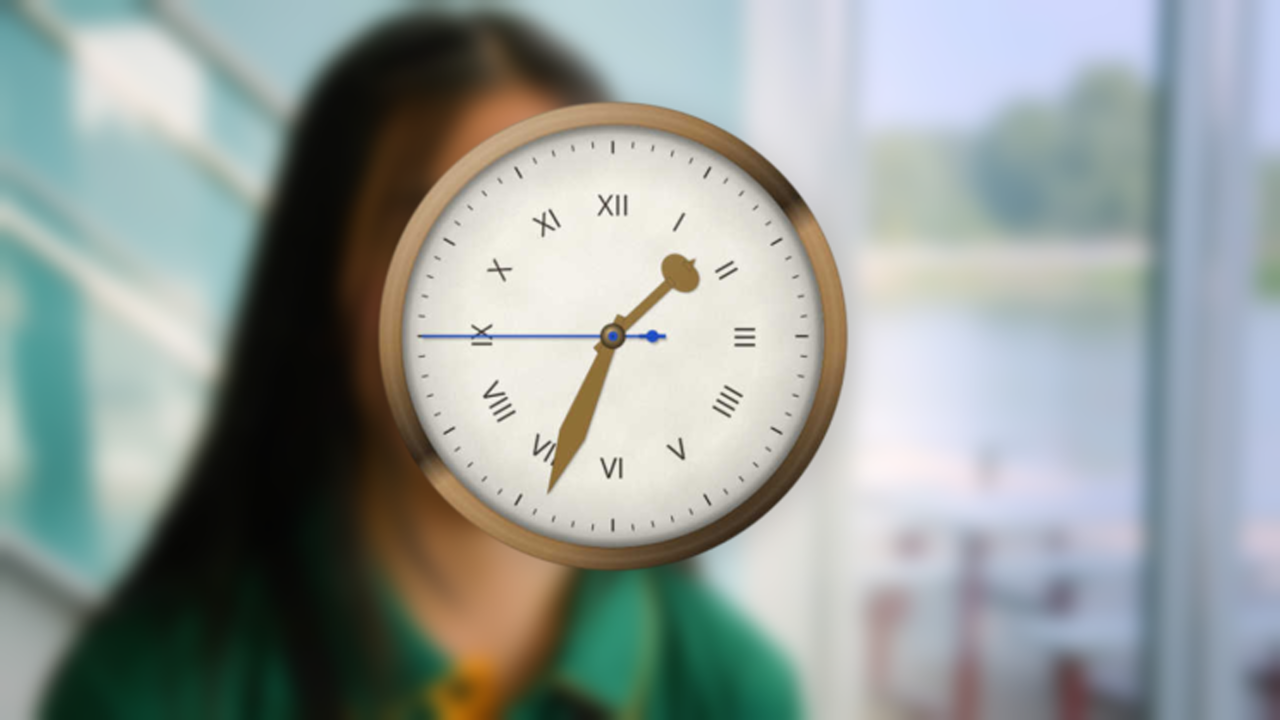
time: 1:33:45
